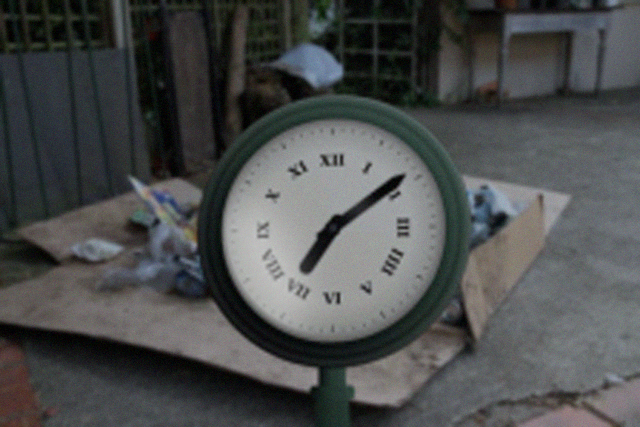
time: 7:09
